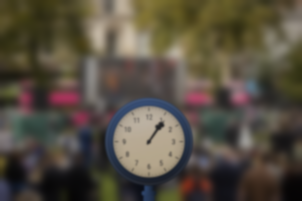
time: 1:06
